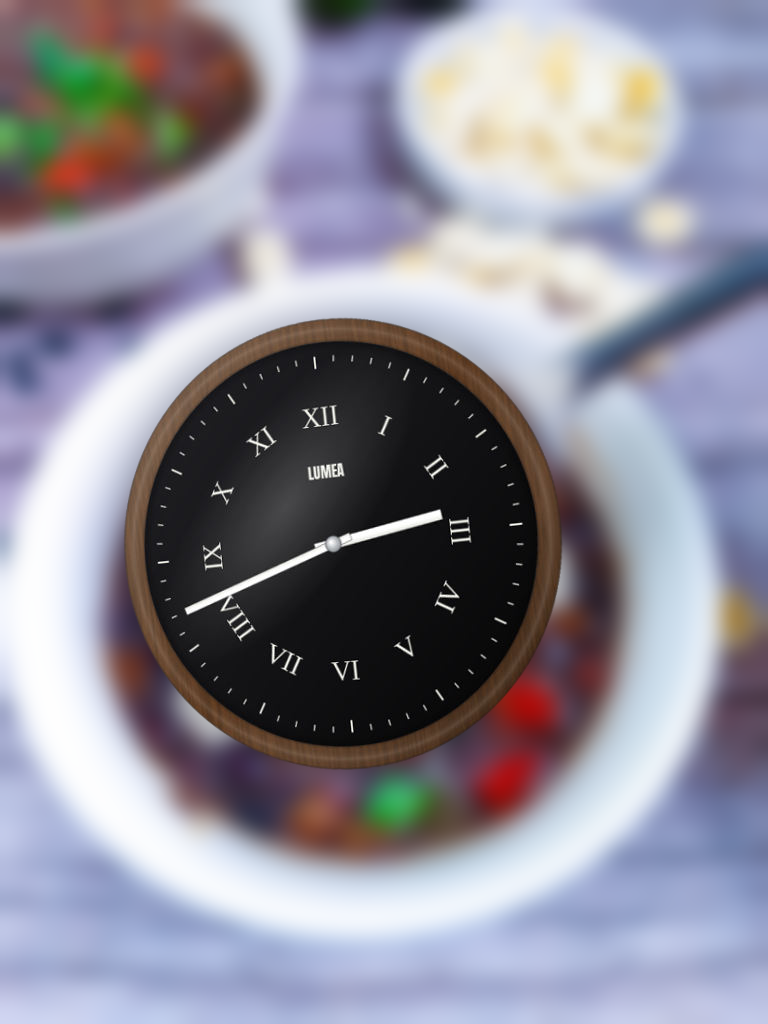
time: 2:42
